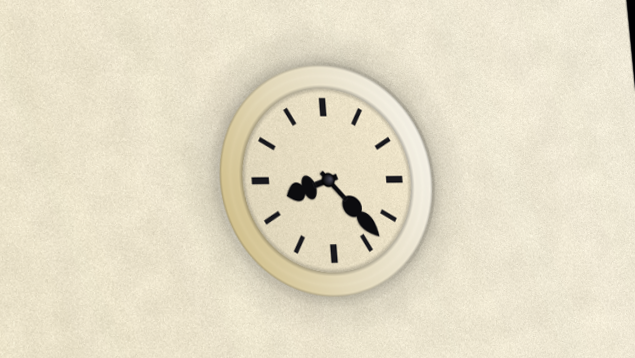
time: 8:23
